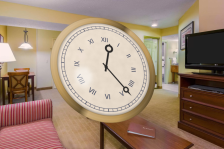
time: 12:23
